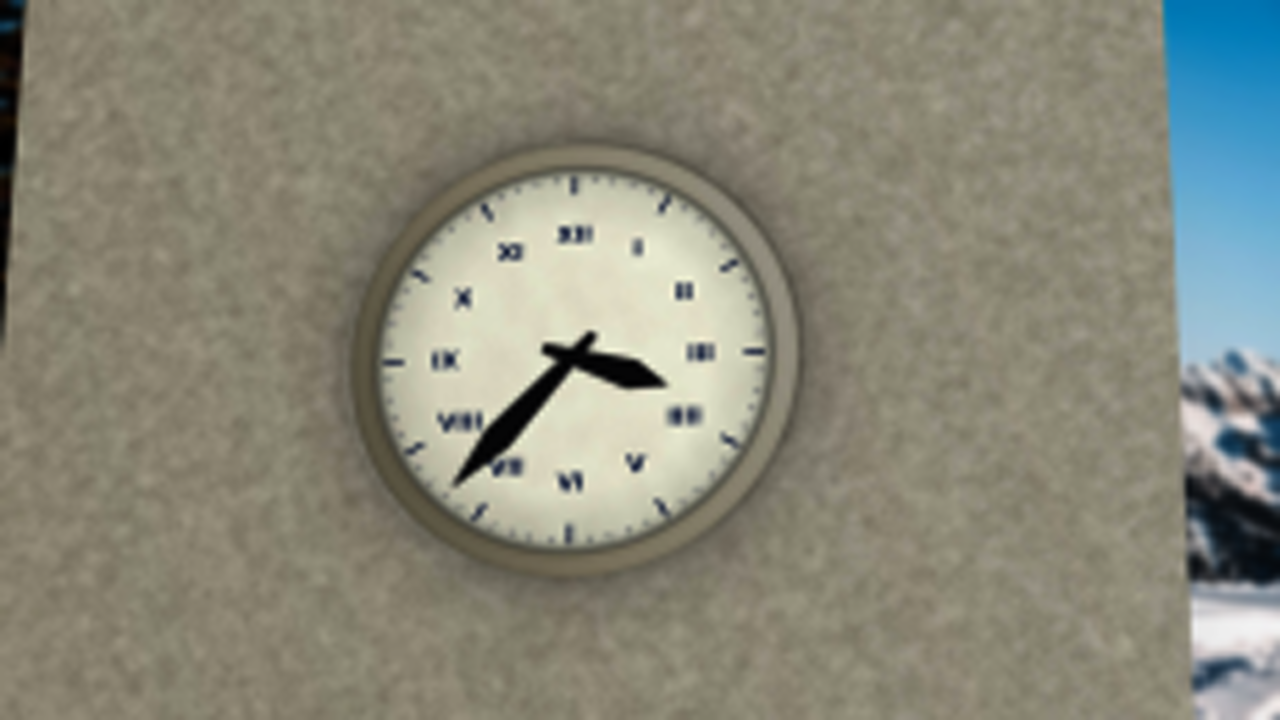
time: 3:37
